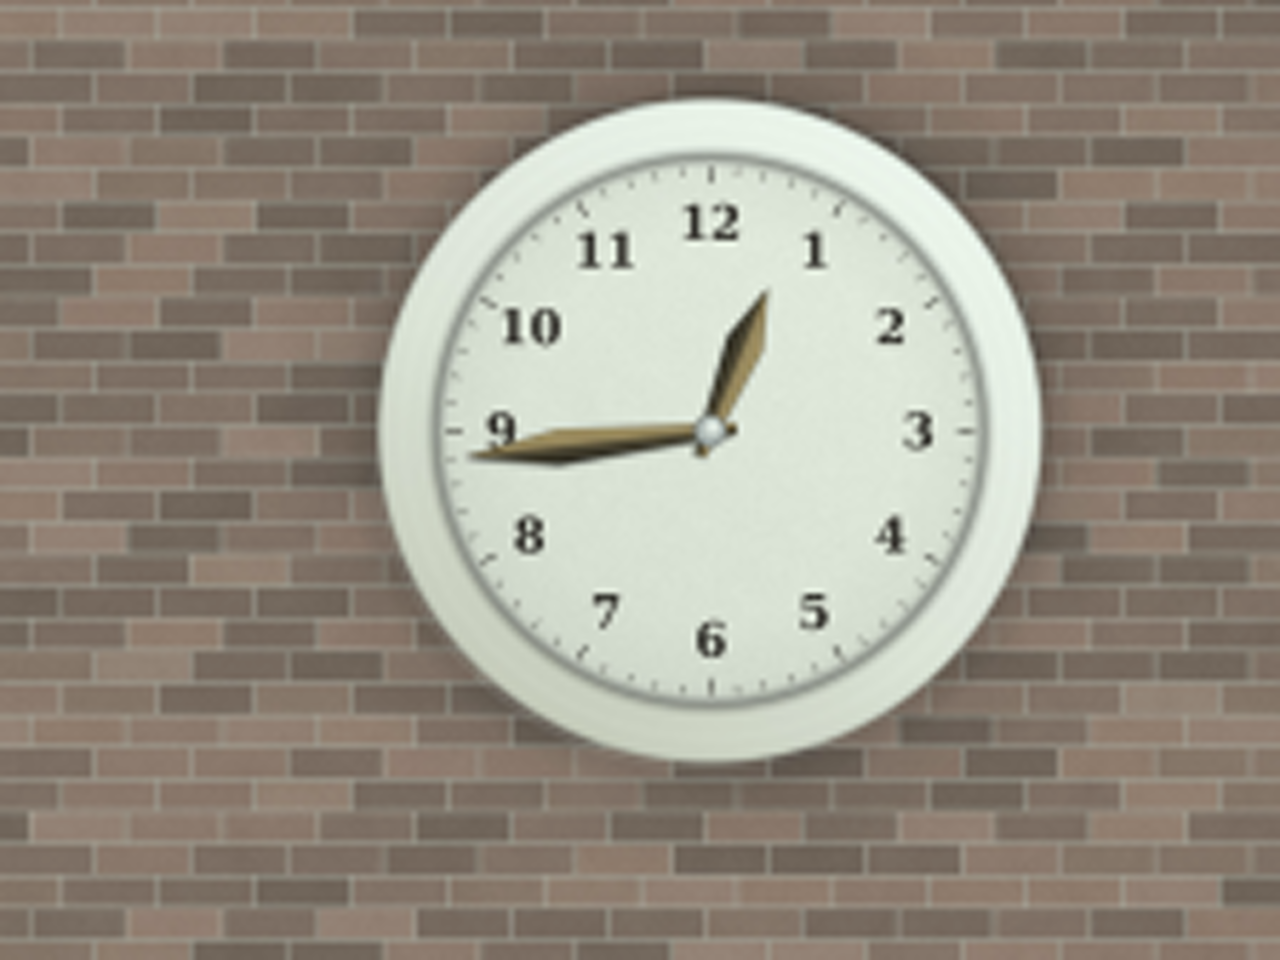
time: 12:44
